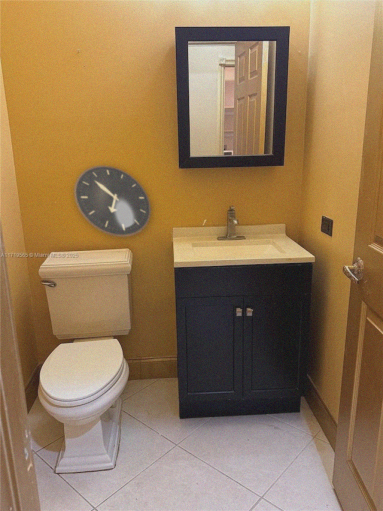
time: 6:53
